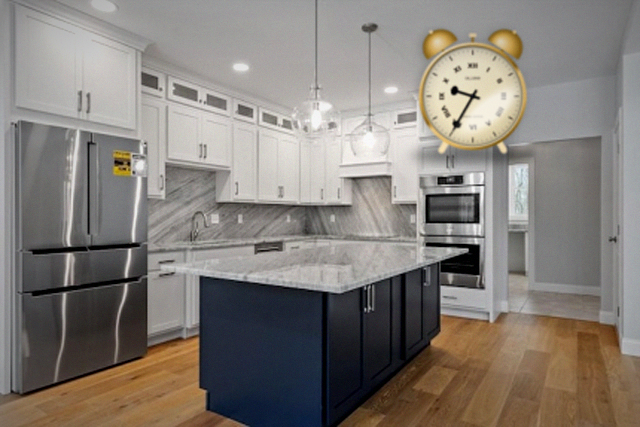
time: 9:35
